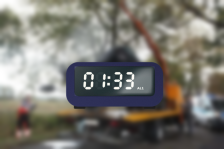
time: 1:33
